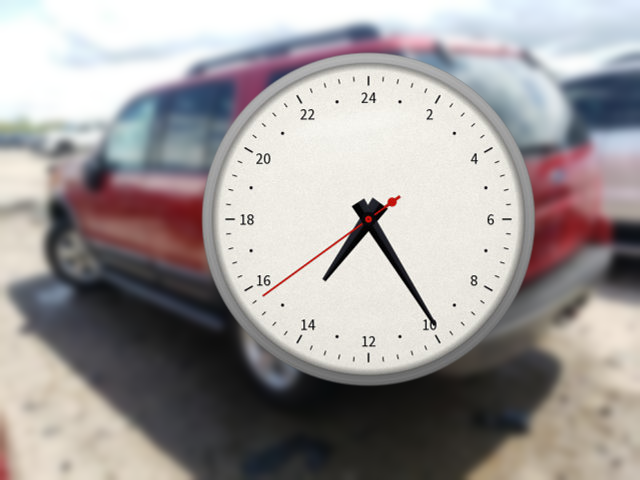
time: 14:24:39
